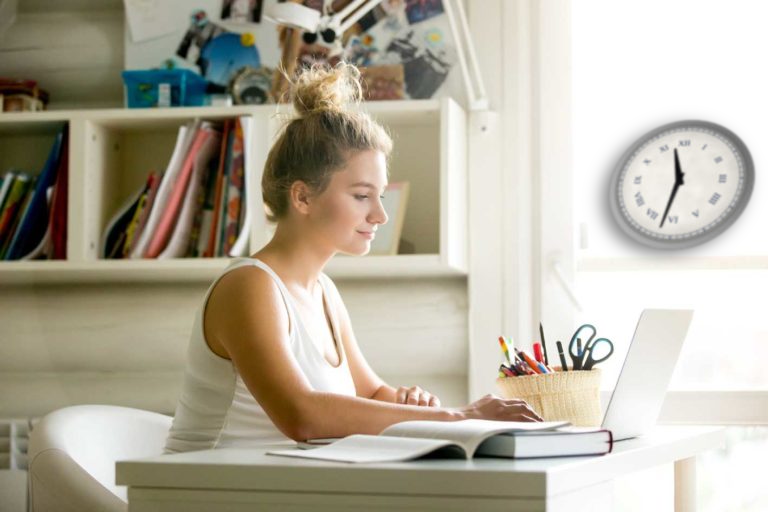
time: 11:32
